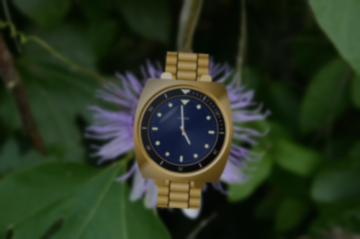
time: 4:59
